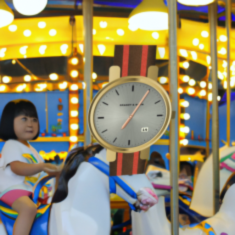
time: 7:05
